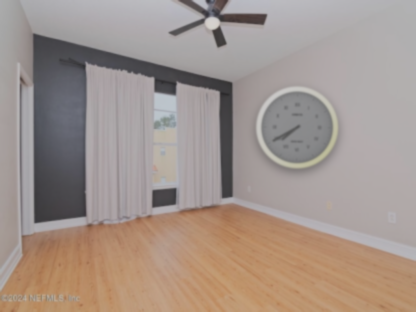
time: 7:40
